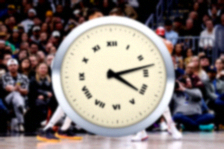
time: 4:13
